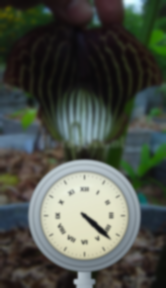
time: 4:22
